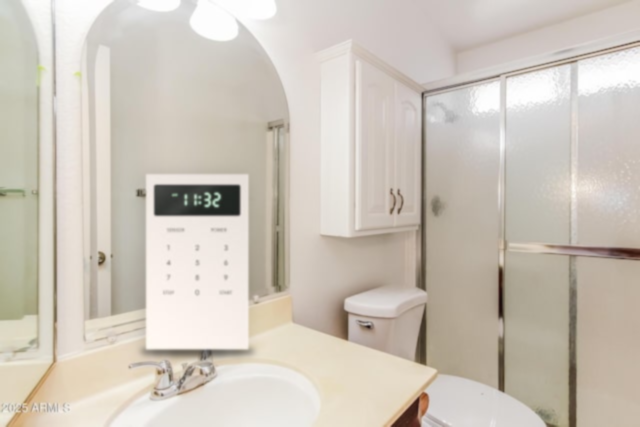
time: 11:32
